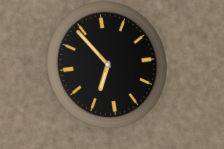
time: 6:54
